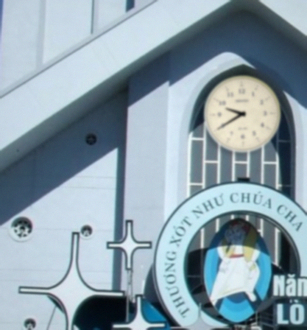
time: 9:40
